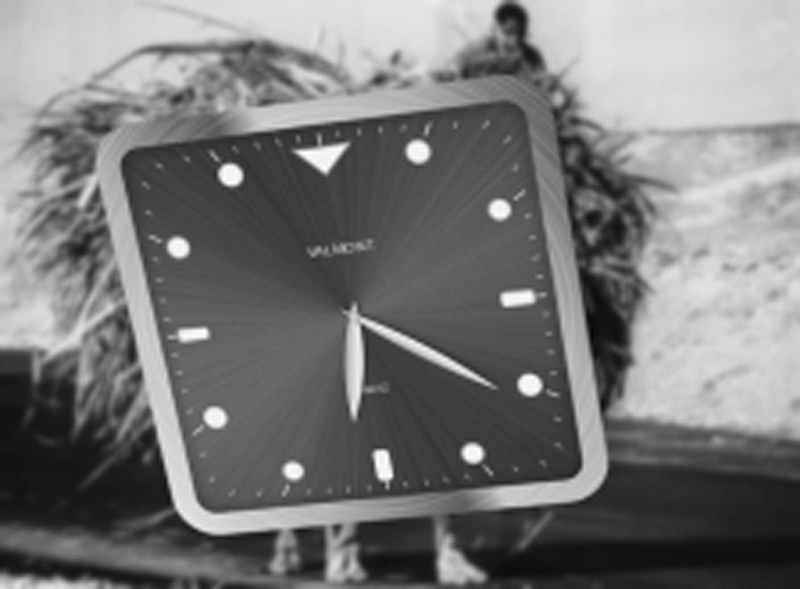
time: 6:21
